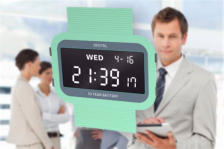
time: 21:39:17
